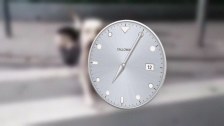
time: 7:05
